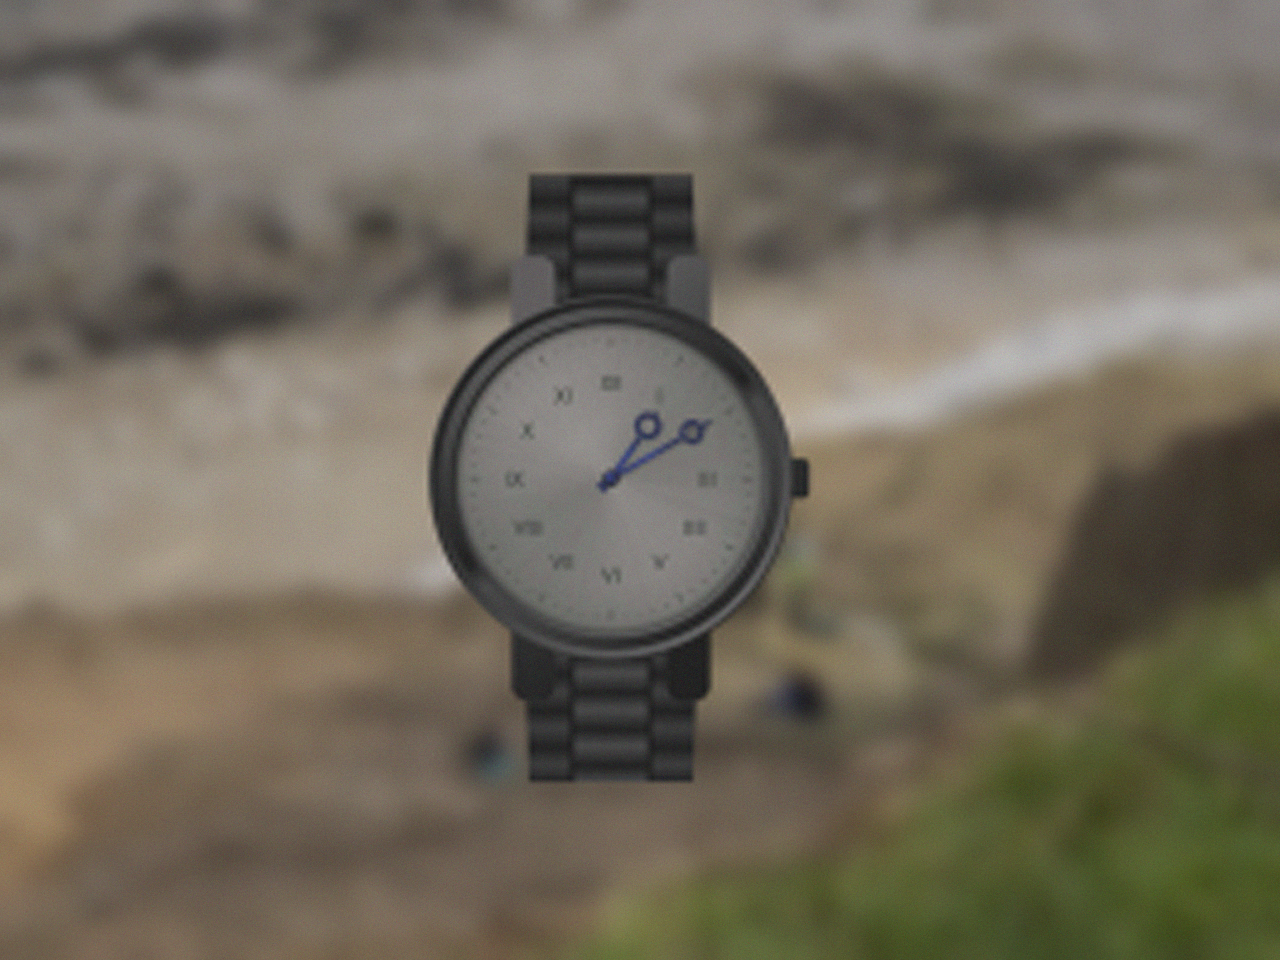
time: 1:10
